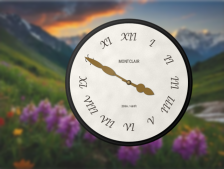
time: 3:50
